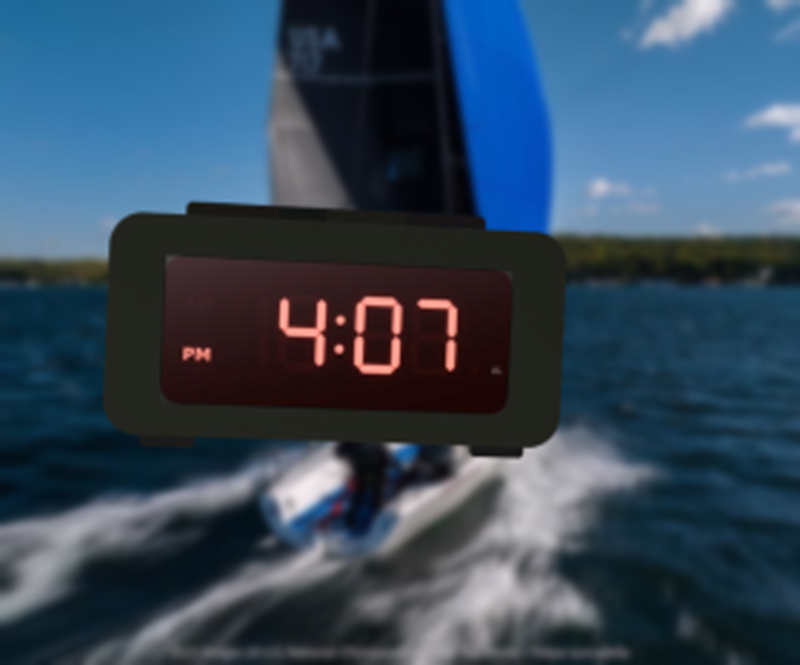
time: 4:07
